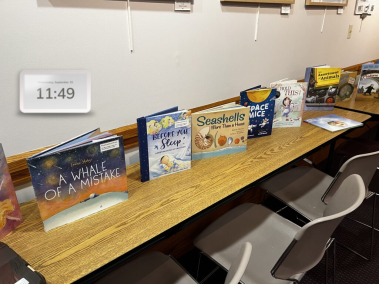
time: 11:49
